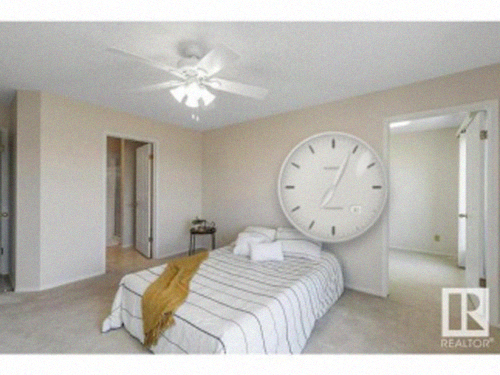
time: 7:04
